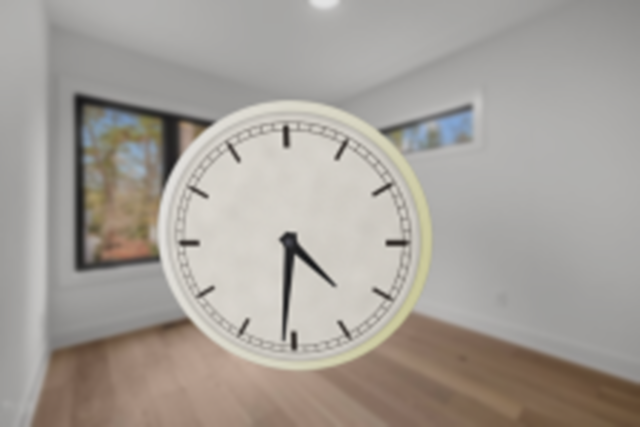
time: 4:31
